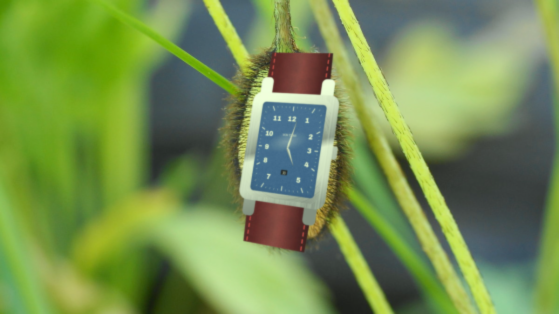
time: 5:02
